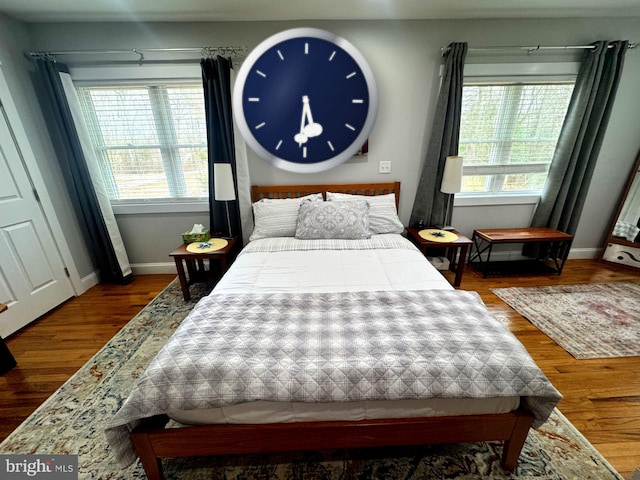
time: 5:31
